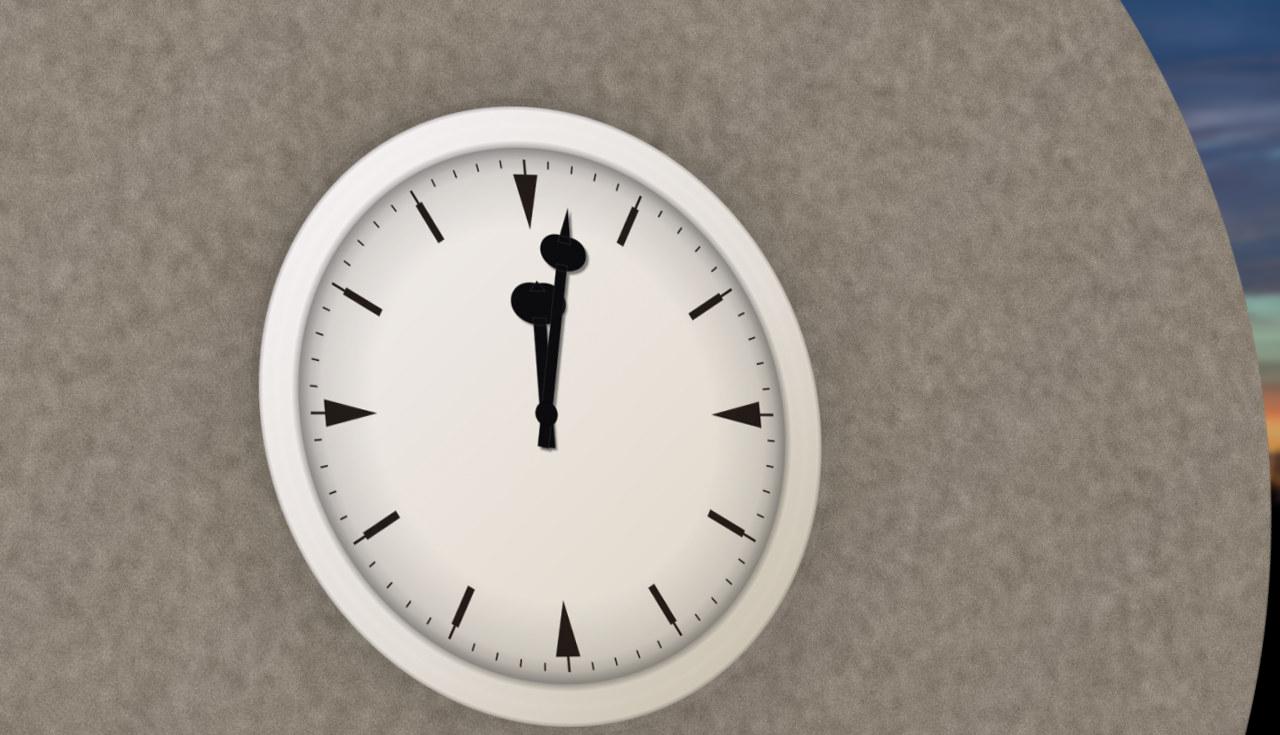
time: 12:02
